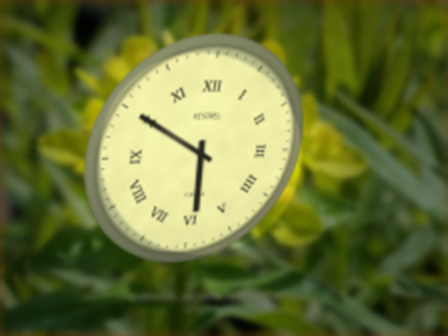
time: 5:50
